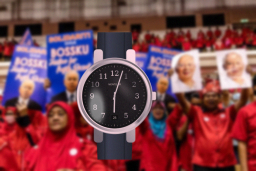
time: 6:03
